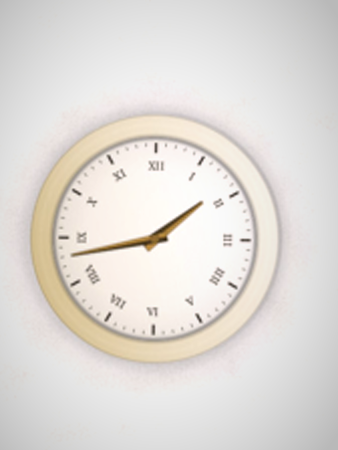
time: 1:43
